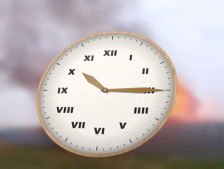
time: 10:15
